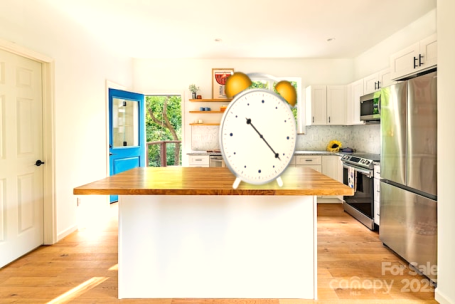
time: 10:22
